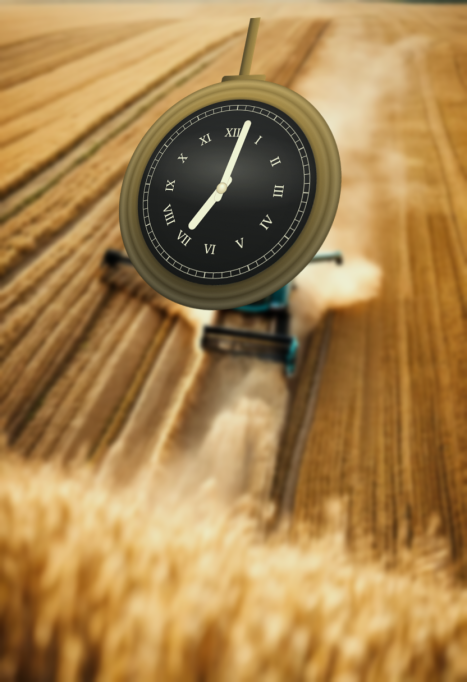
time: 7:02
